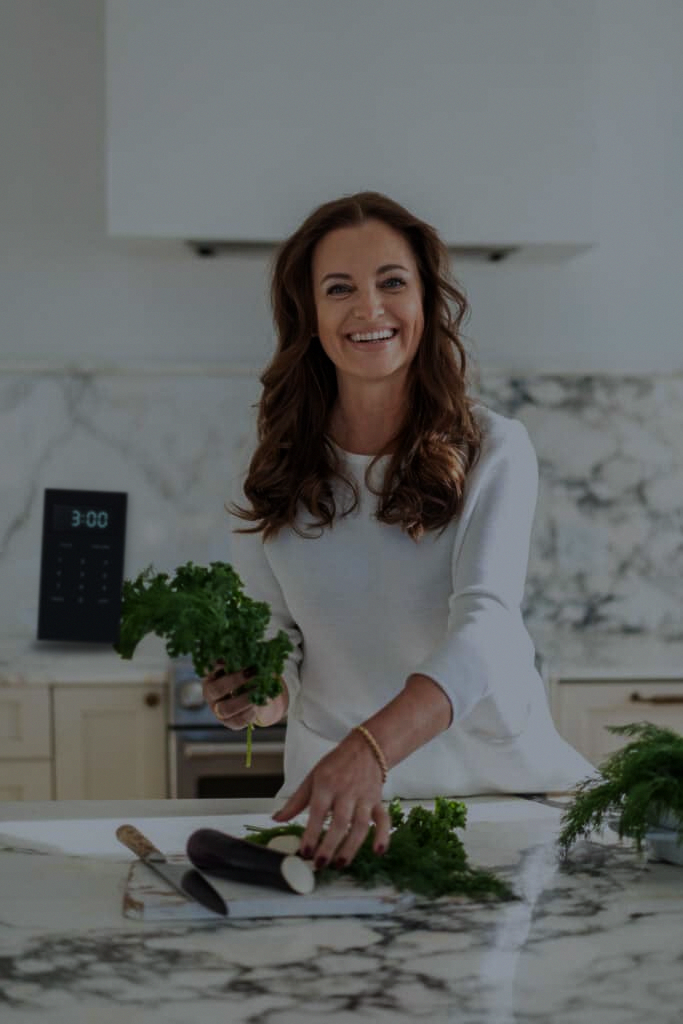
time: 3:00
